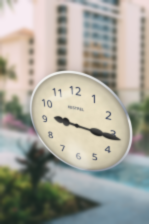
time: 9:16
